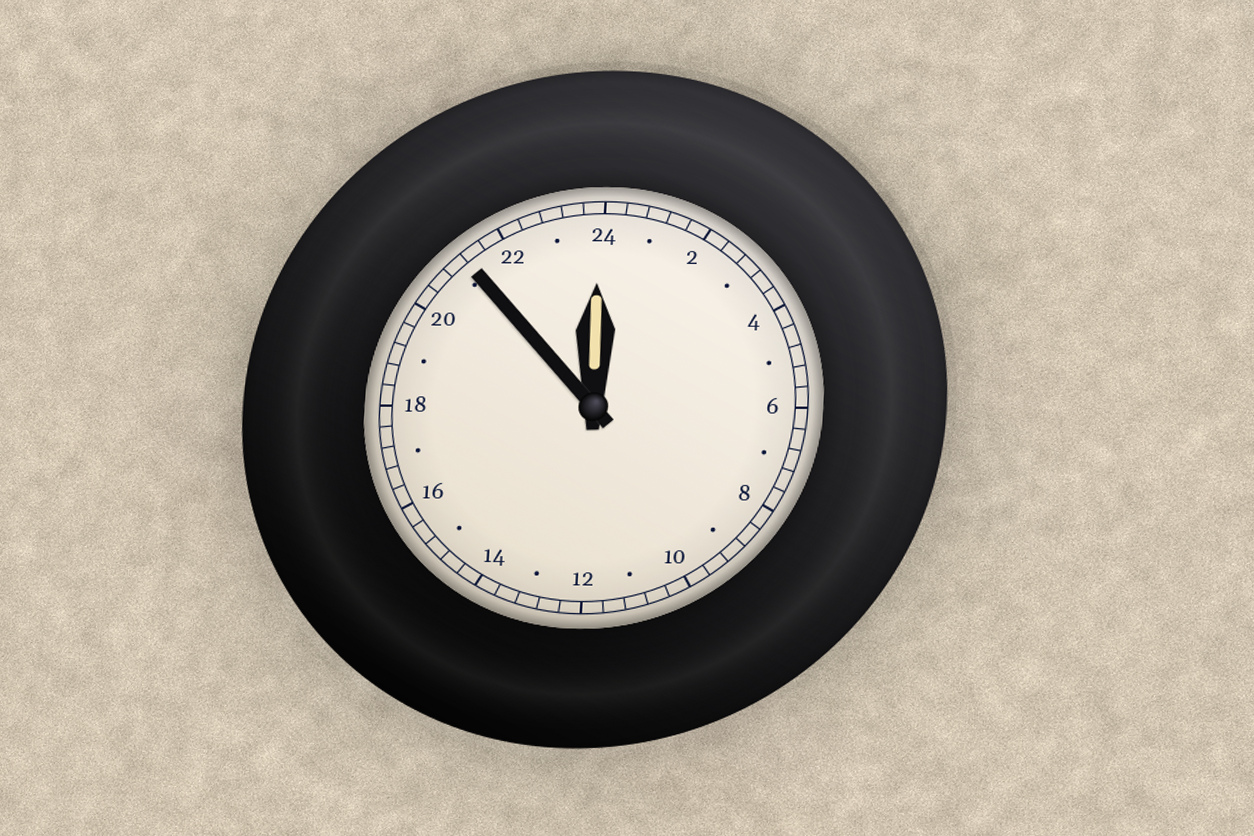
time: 23:53
